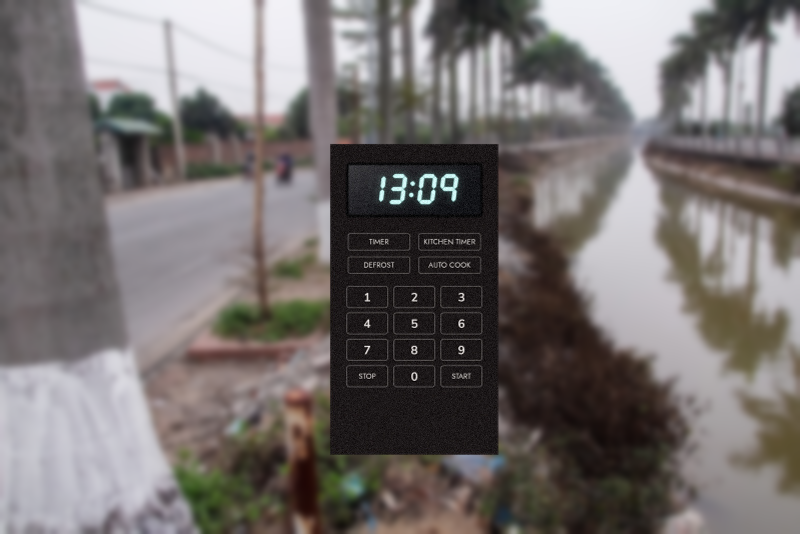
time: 13:09
